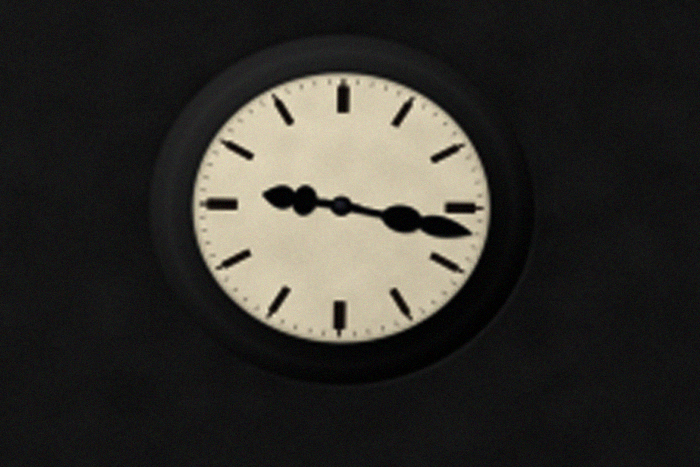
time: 9:17
